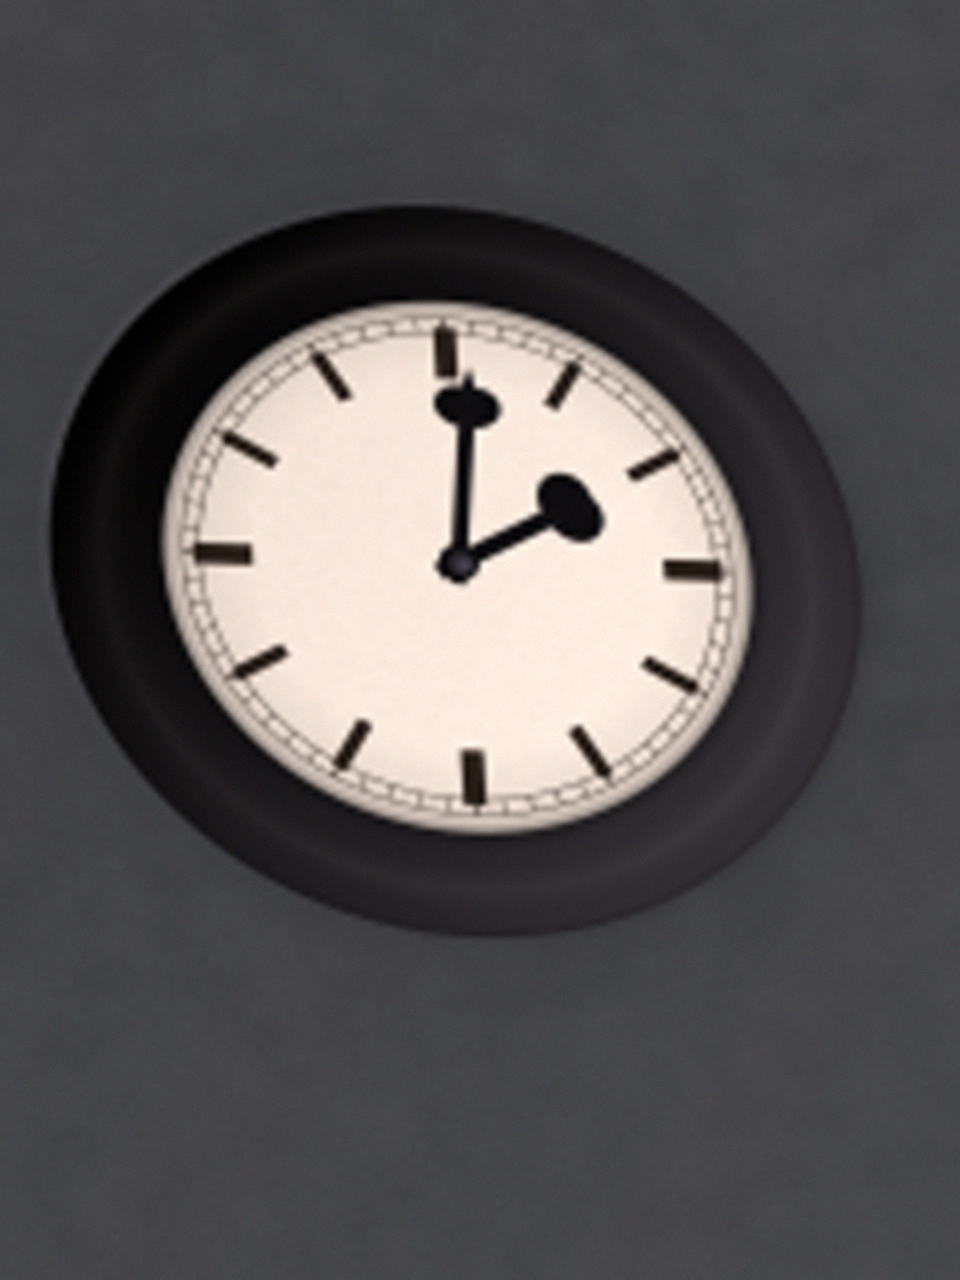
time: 2:01
